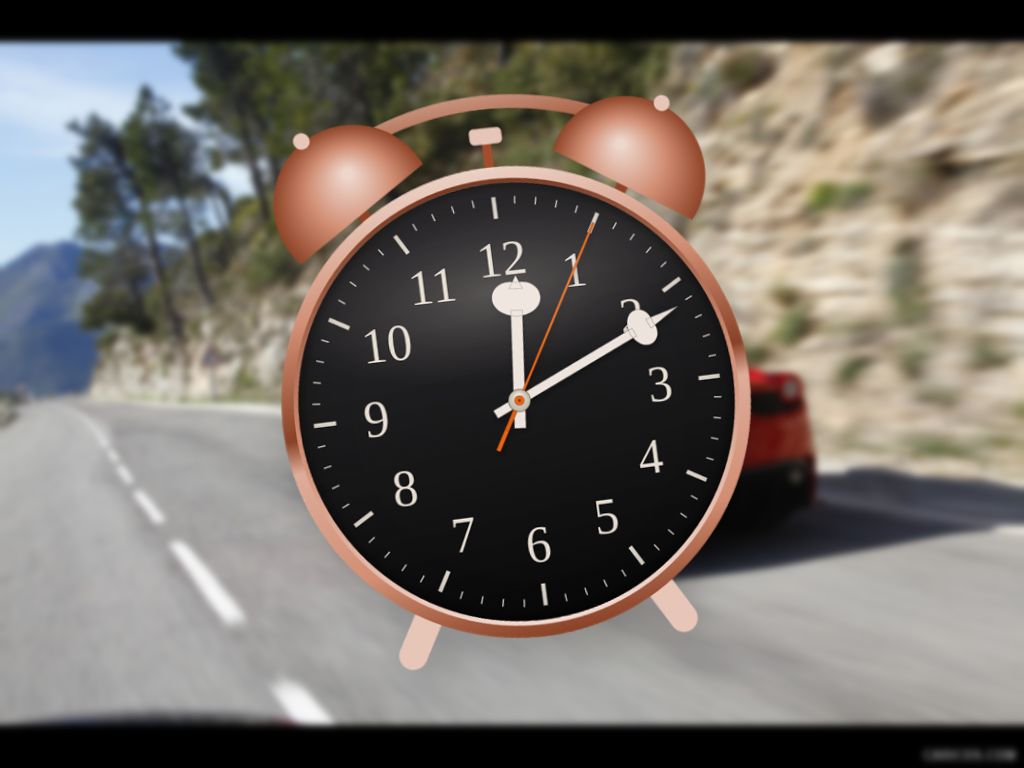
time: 12:11:05
